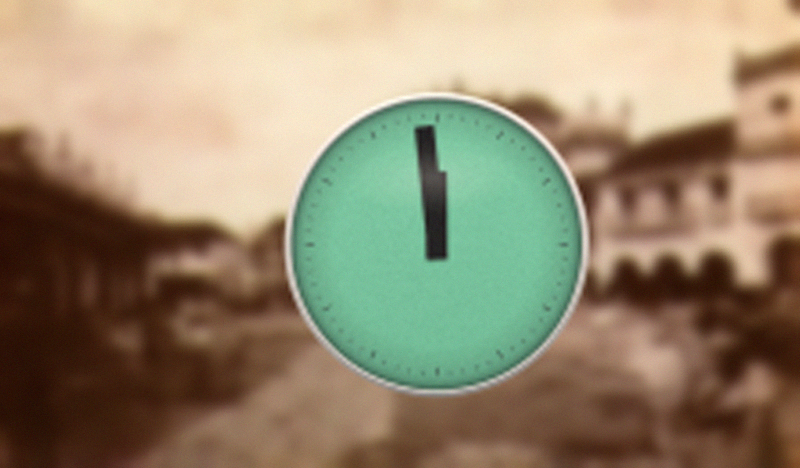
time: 11:59
